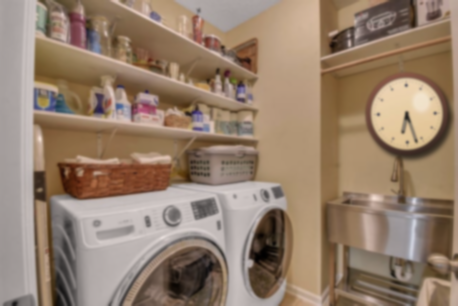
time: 6:27
